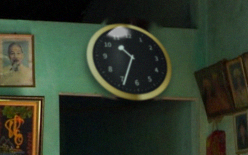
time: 10:34
